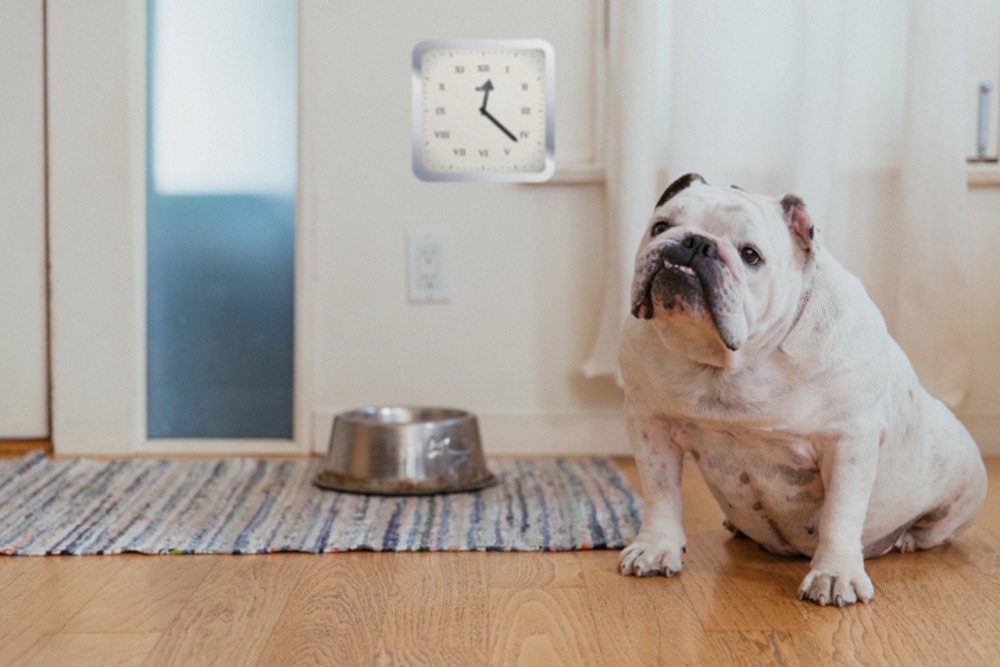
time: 12:22
